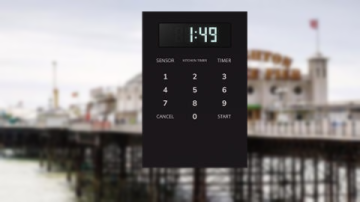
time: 1:49
